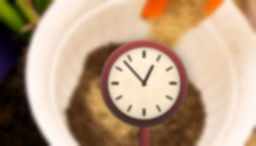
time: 12:53
